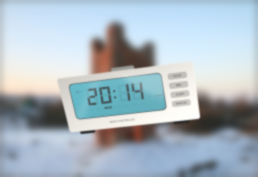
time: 20:14
